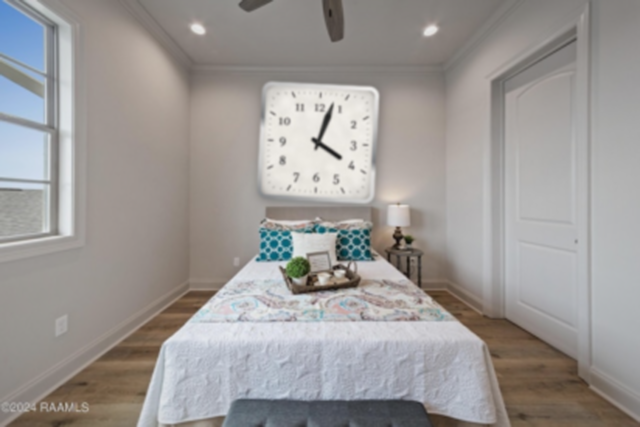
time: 4:03
